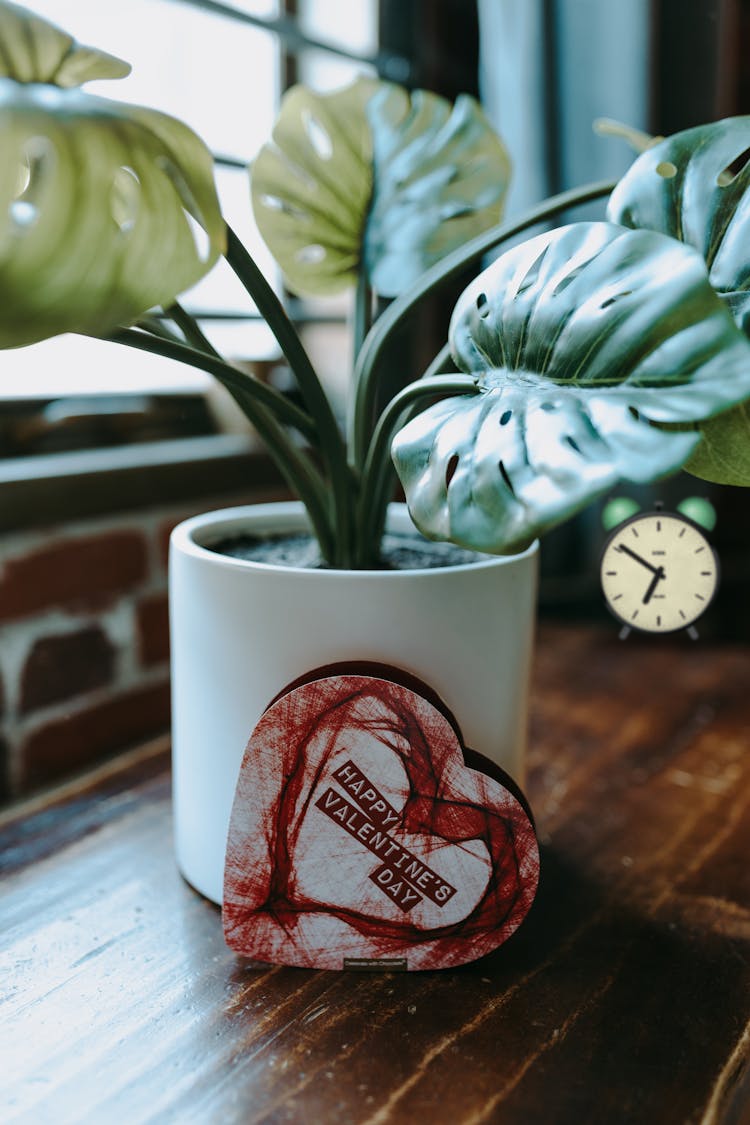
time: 6:51
